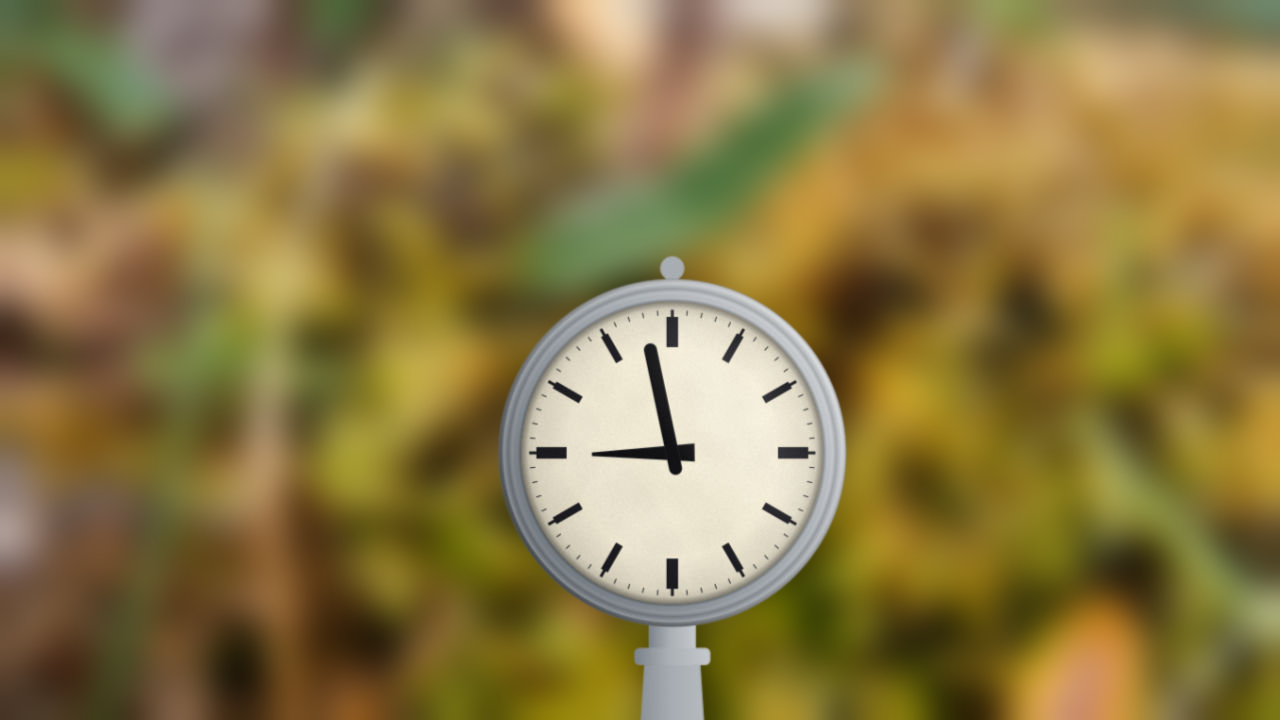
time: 8:58
